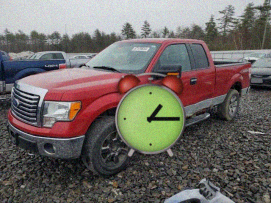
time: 1:15
